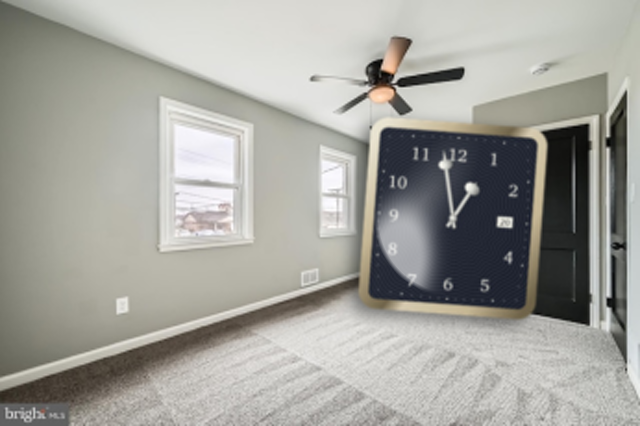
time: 12:58
